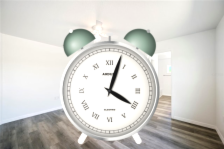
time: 4:03
